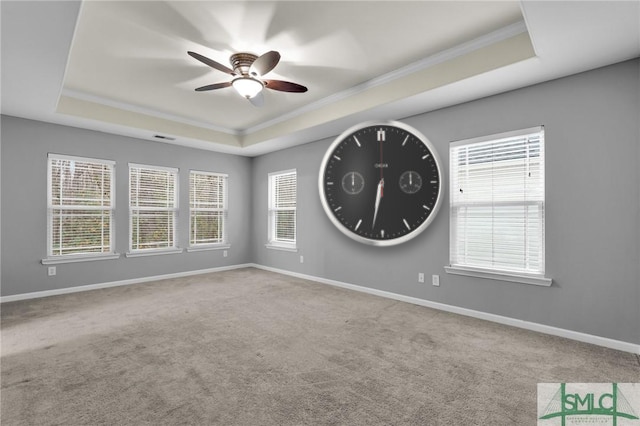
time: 6:32
